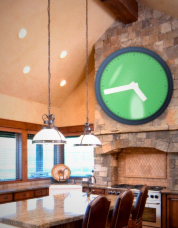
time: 4:43
